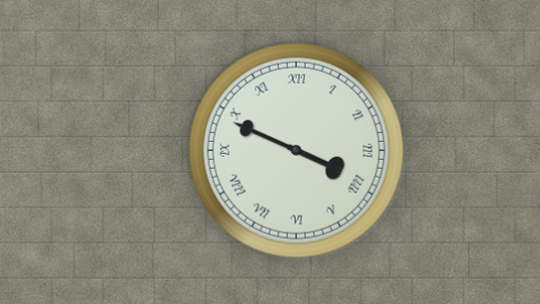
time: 3:49
